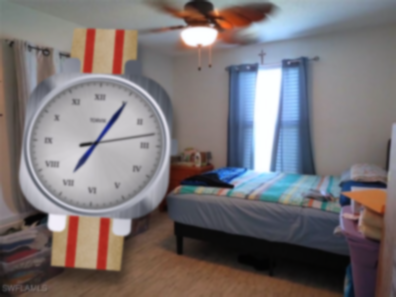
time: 7:05:13
